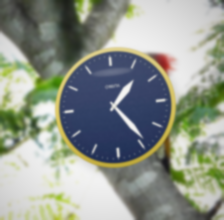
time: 1:24
